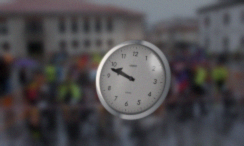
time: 9:48
